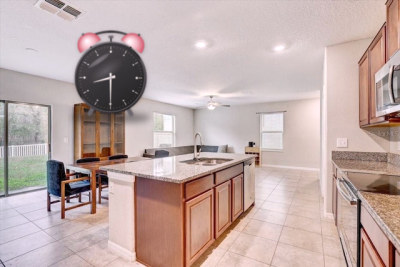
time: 8:30
